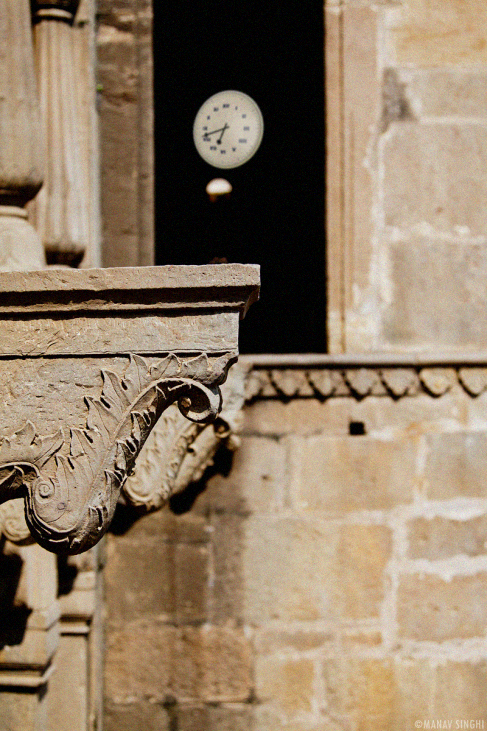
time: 6:42
